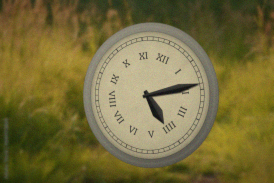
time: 4:09
